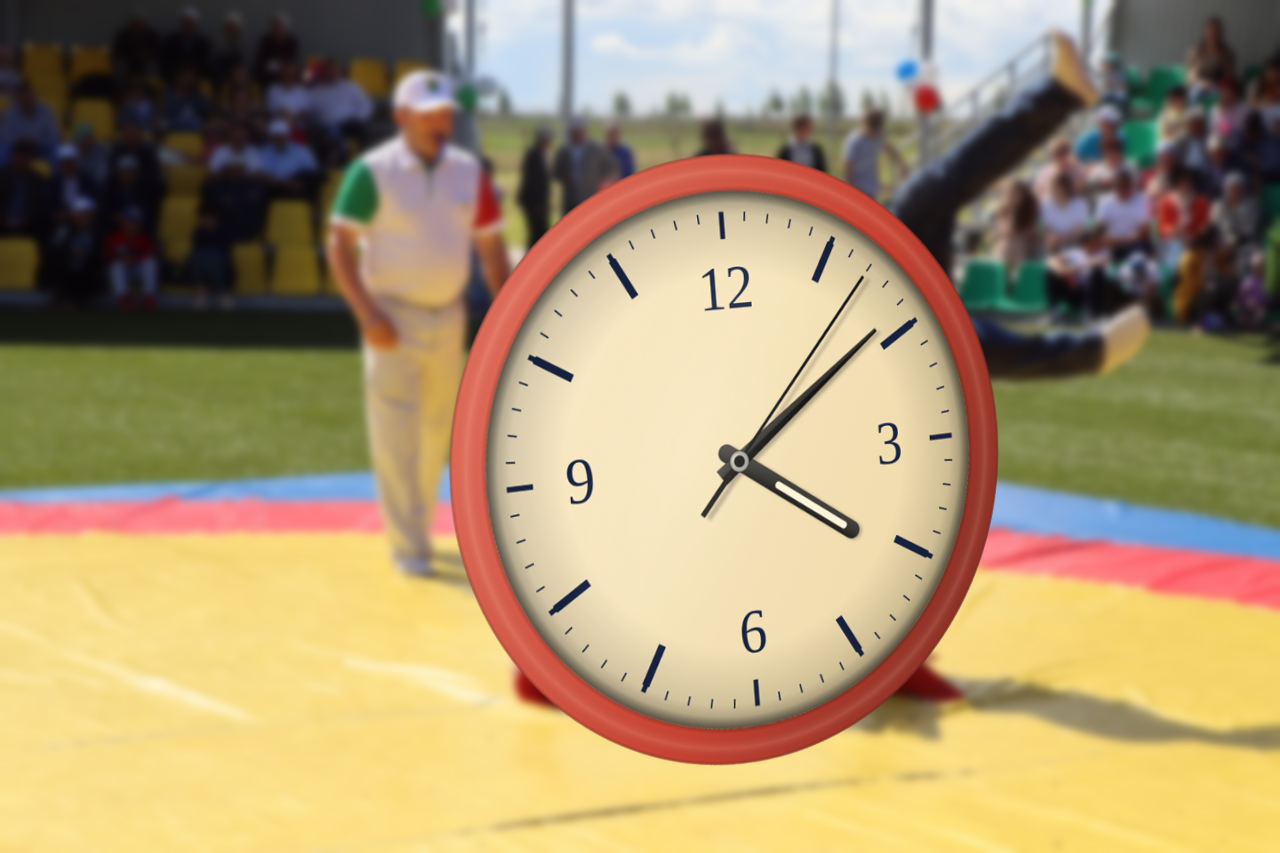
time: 4:09:07
